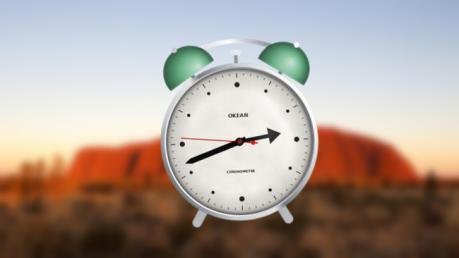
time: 2:41:46
